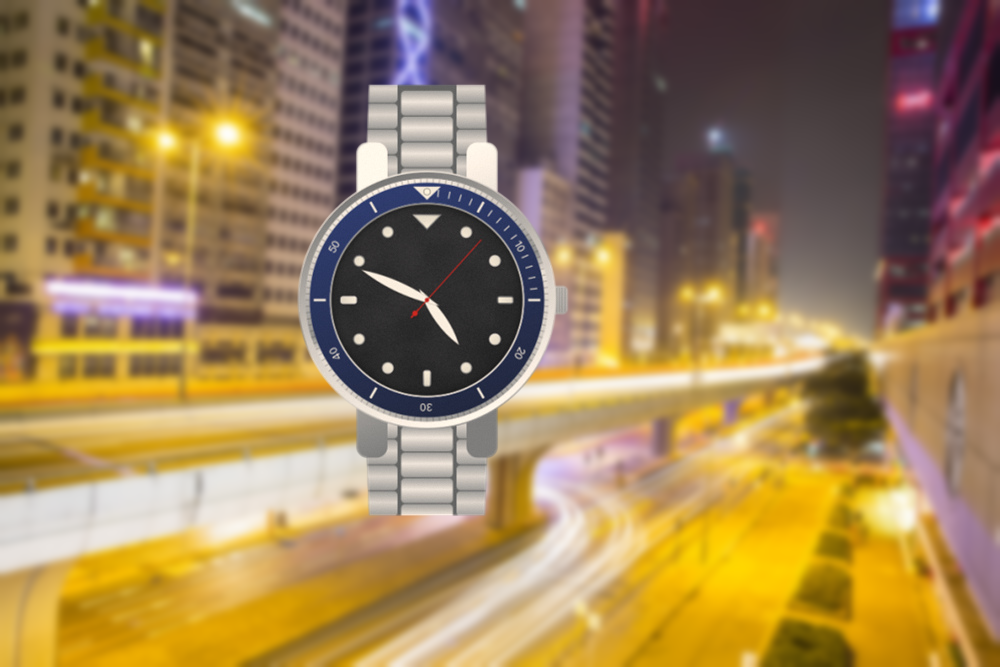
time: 4:49:07
